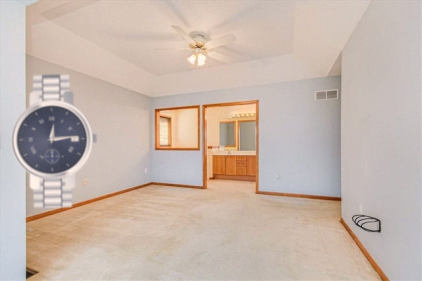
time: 12:14
